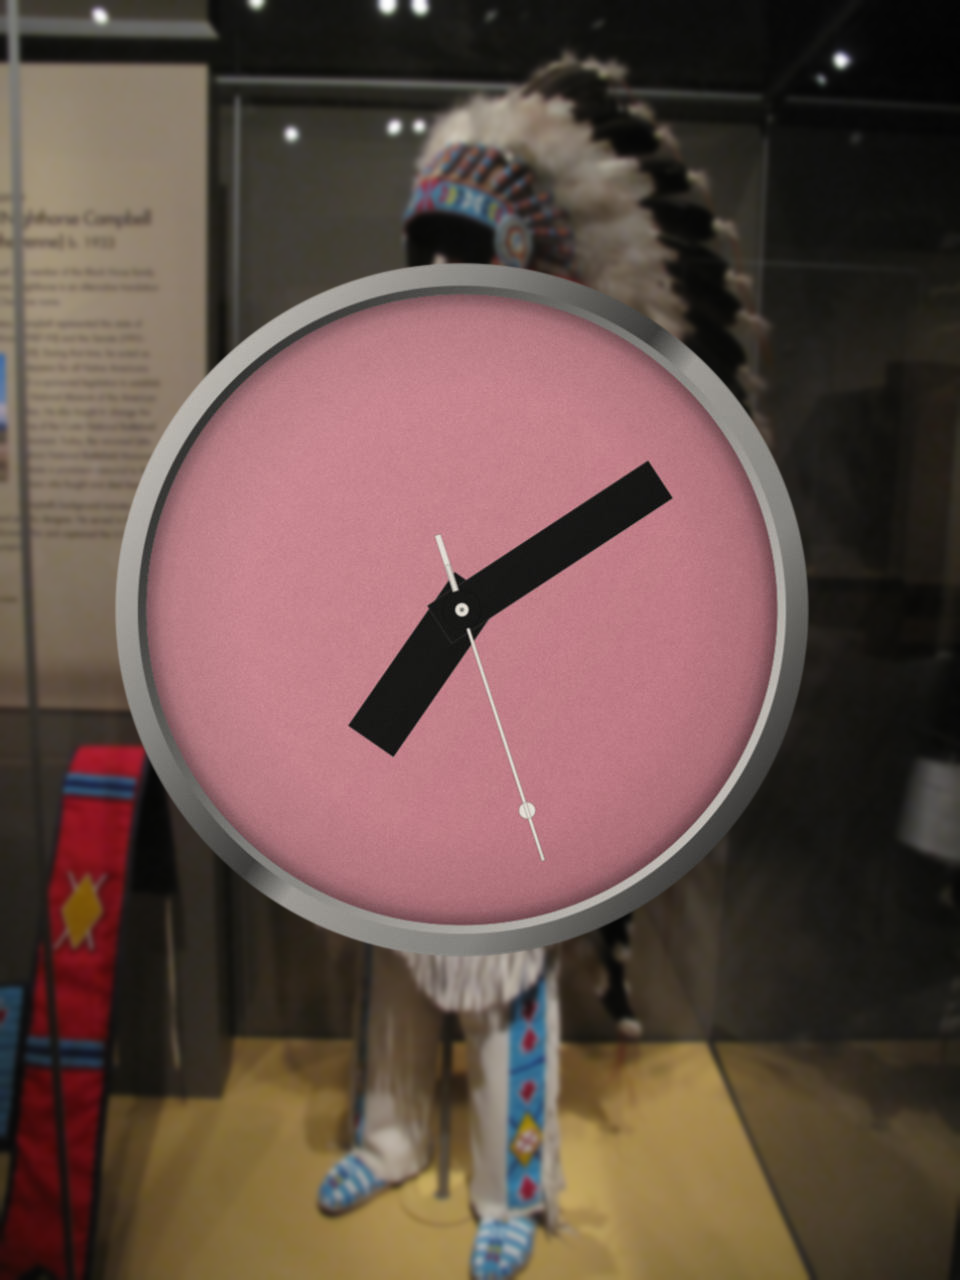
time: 7:09:27
